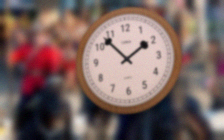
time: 1:53
